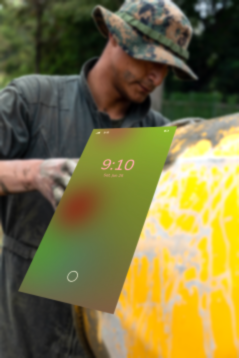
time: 9:10
